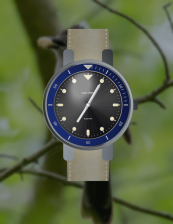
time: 7:05
